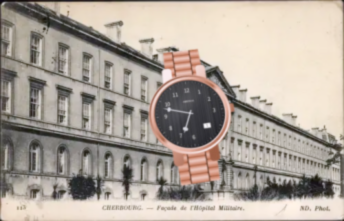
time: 6:48
